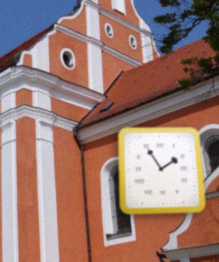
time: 1:55
